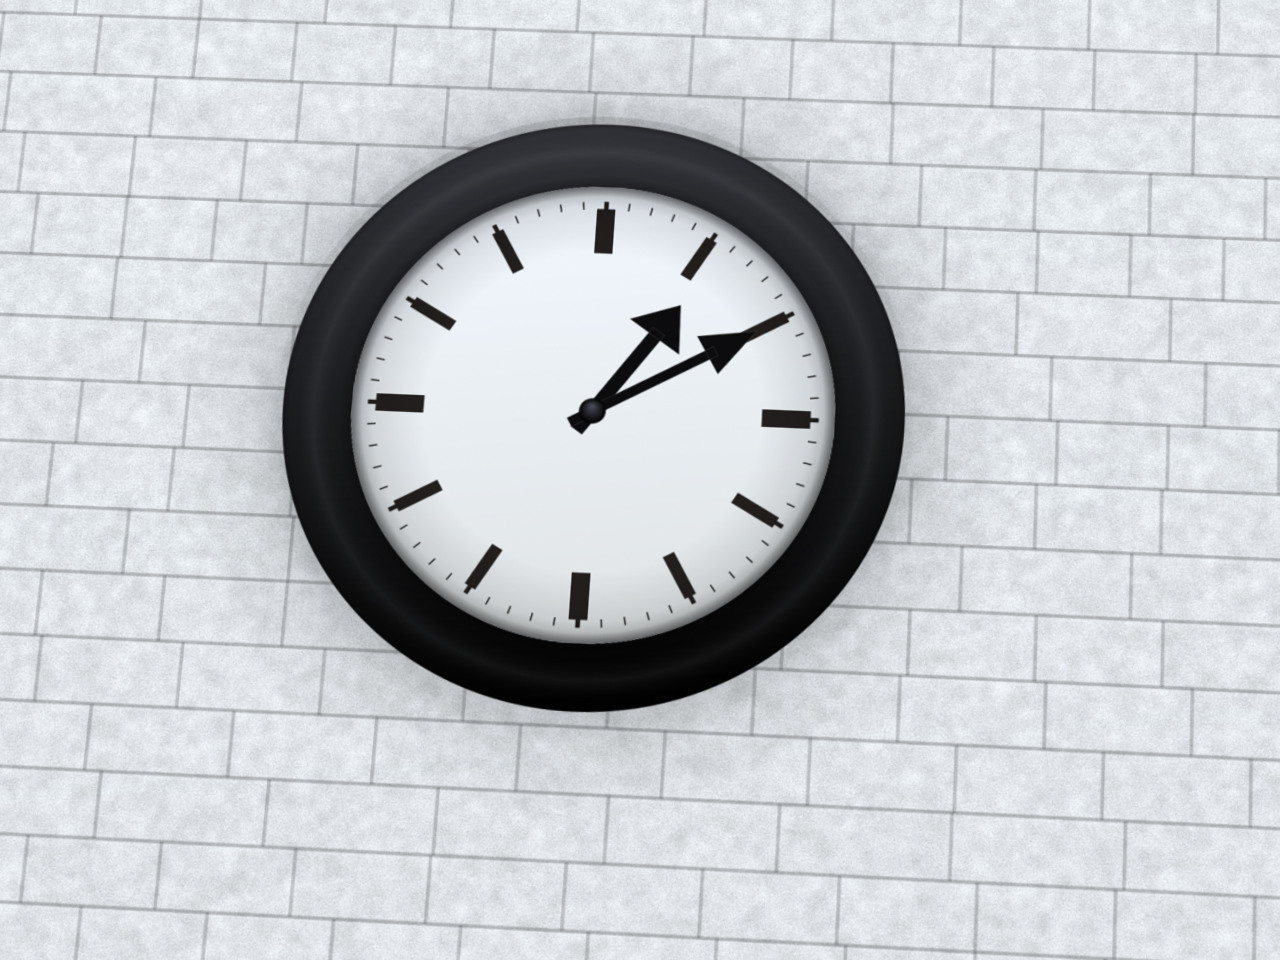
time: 1:10
